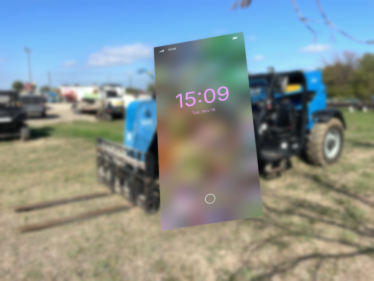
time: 15:09
